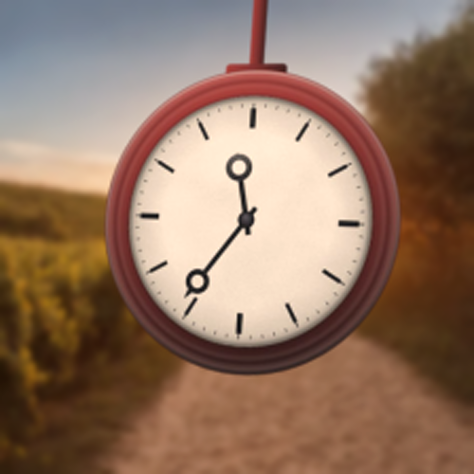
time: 11:36
